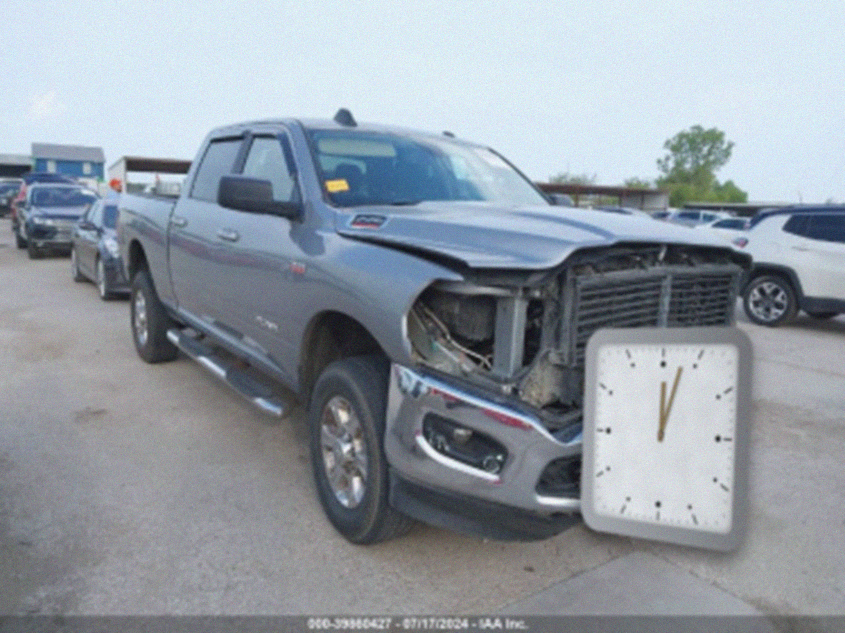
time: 12:03
